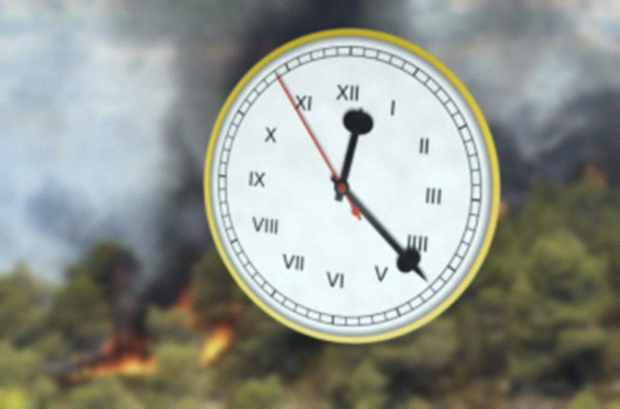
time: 12:21:54
